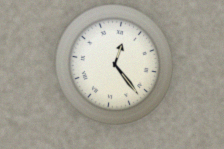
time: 12:22
